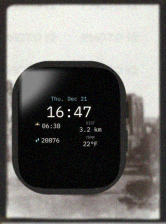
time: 16:47
